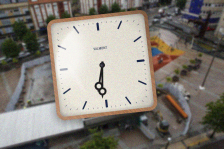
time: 6:31
